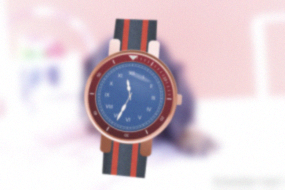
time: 11:34
